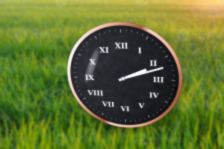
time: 2:12
